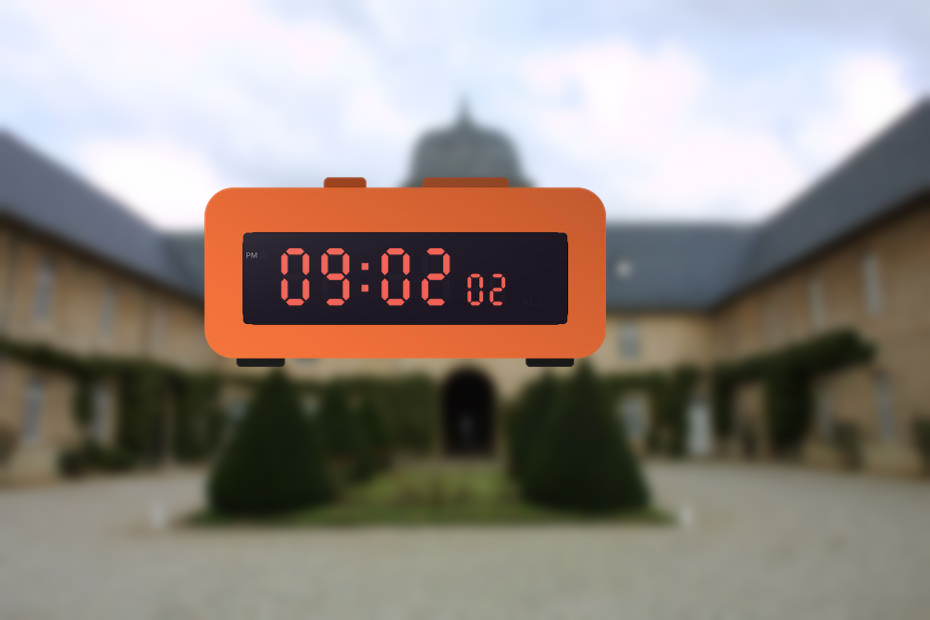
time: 9:02:02
